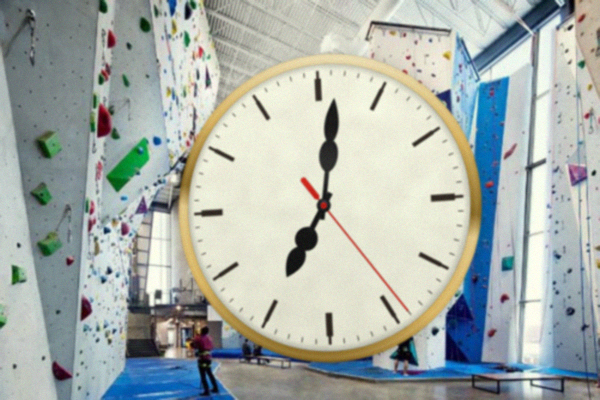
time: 7:01:24
